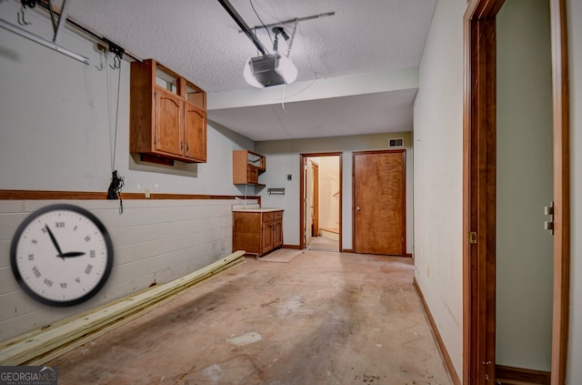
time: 2:56
